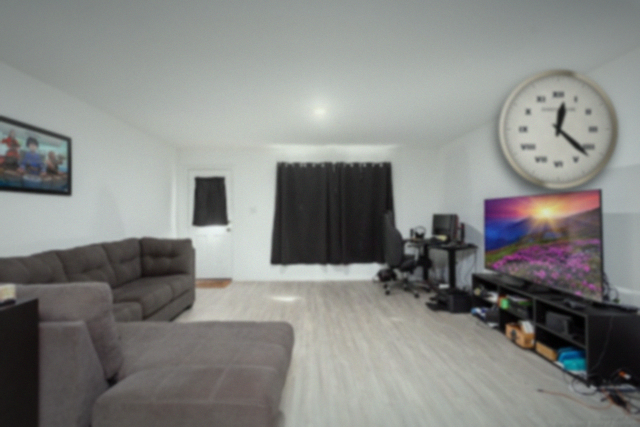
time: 12:22
